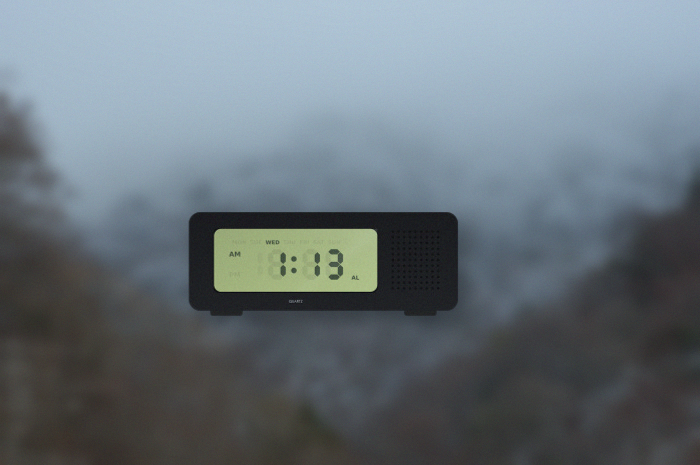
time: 1:13
